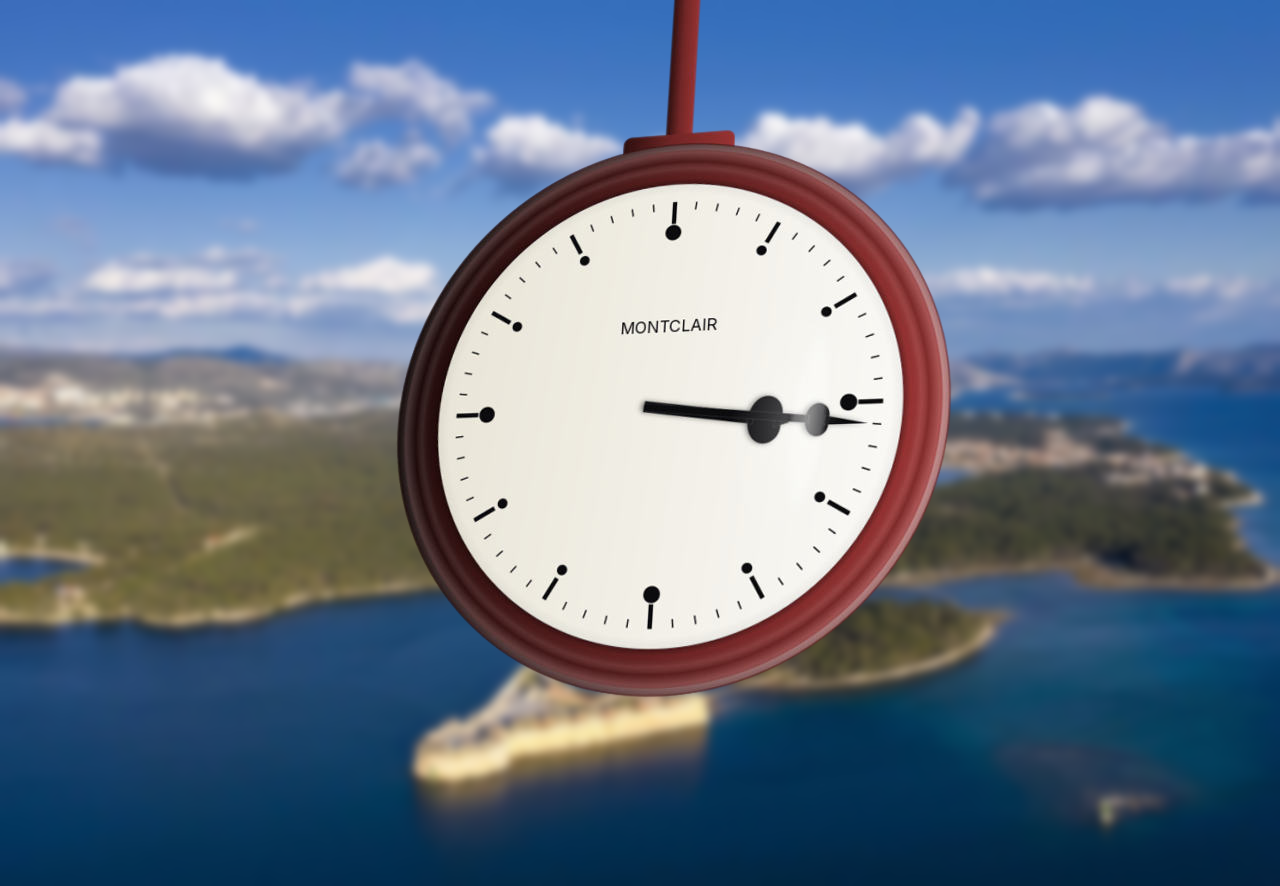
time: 3:16
